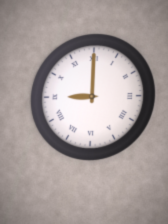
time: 9:00
